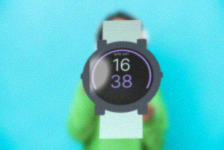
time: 16:38
